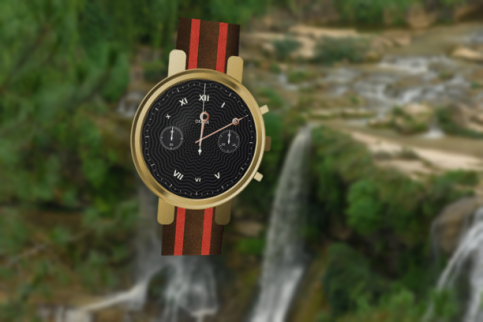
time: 12:10
